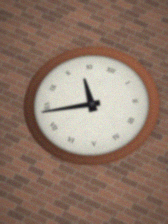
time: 10:39
